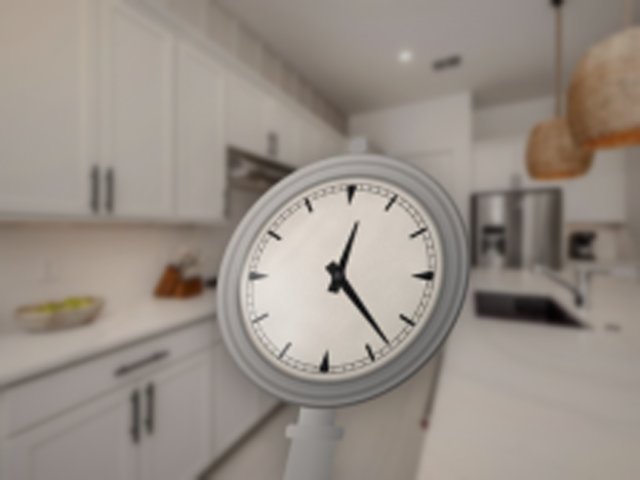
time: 12:23
